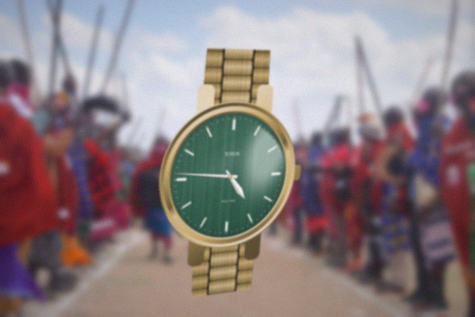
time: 4:46
